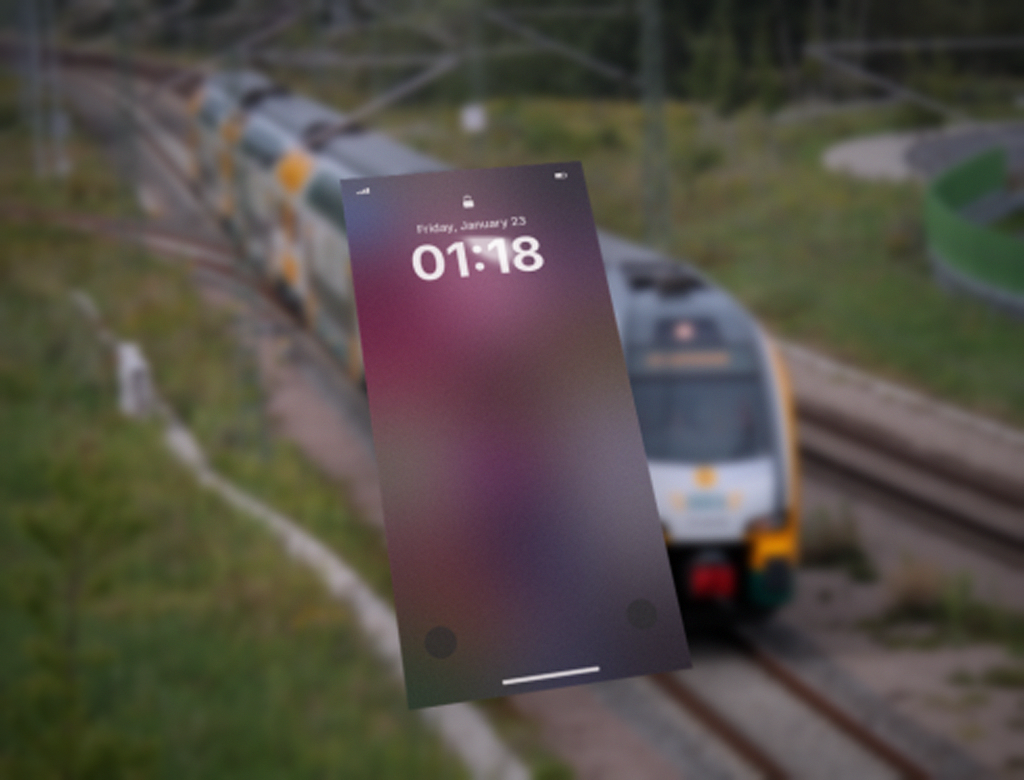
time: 1:18
